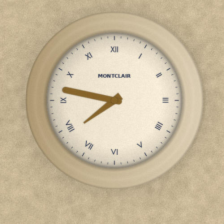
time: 7:47
